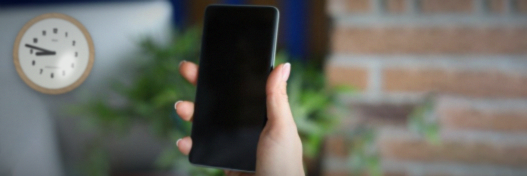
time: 8:47
